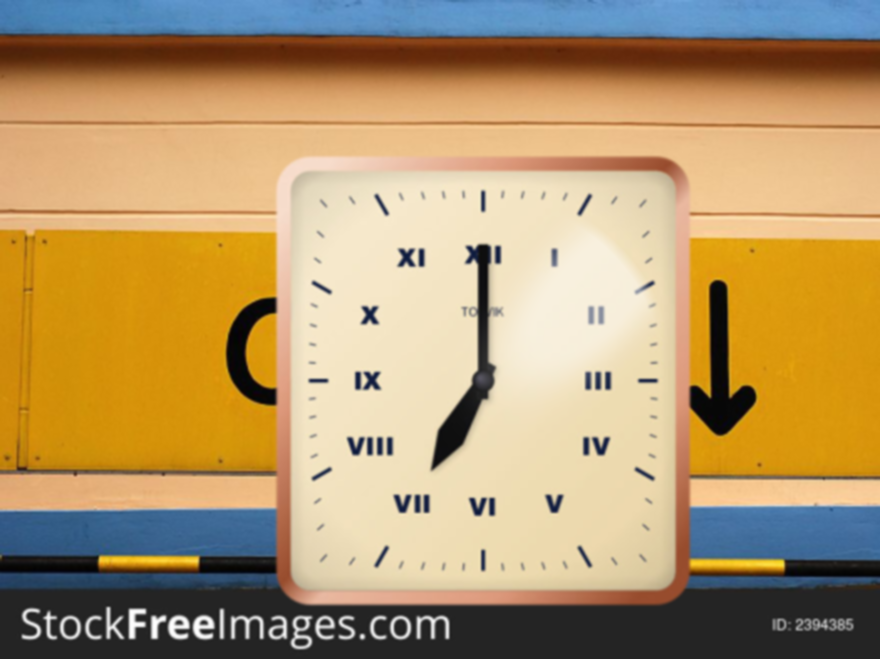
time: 7:00
